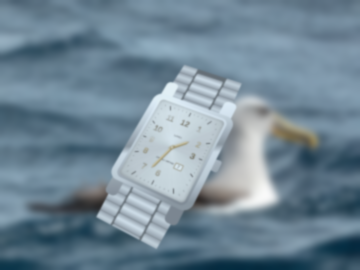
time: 1:33
